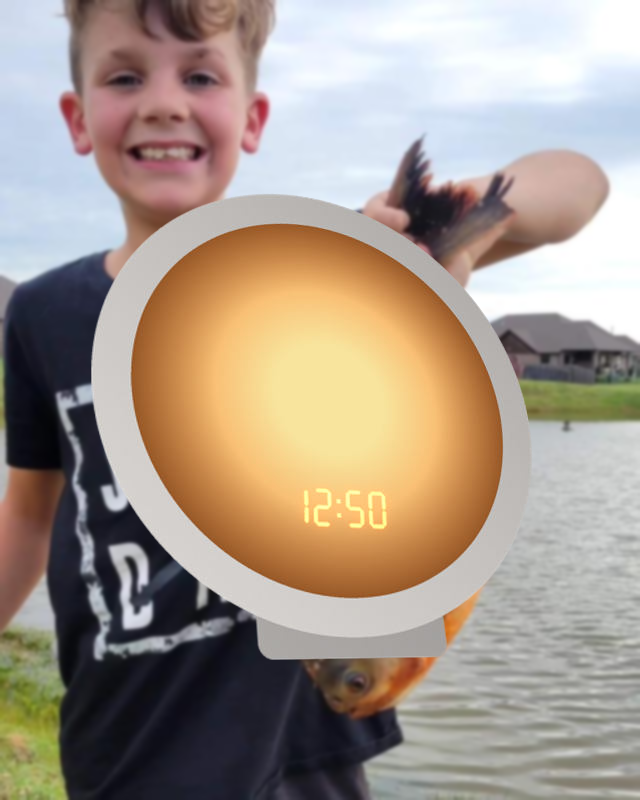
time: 12:50
